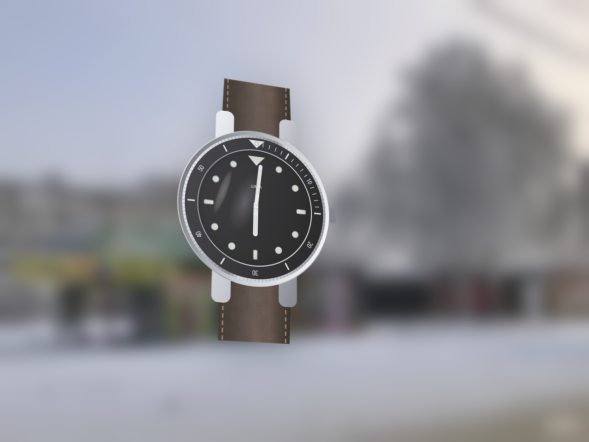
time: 6:01
